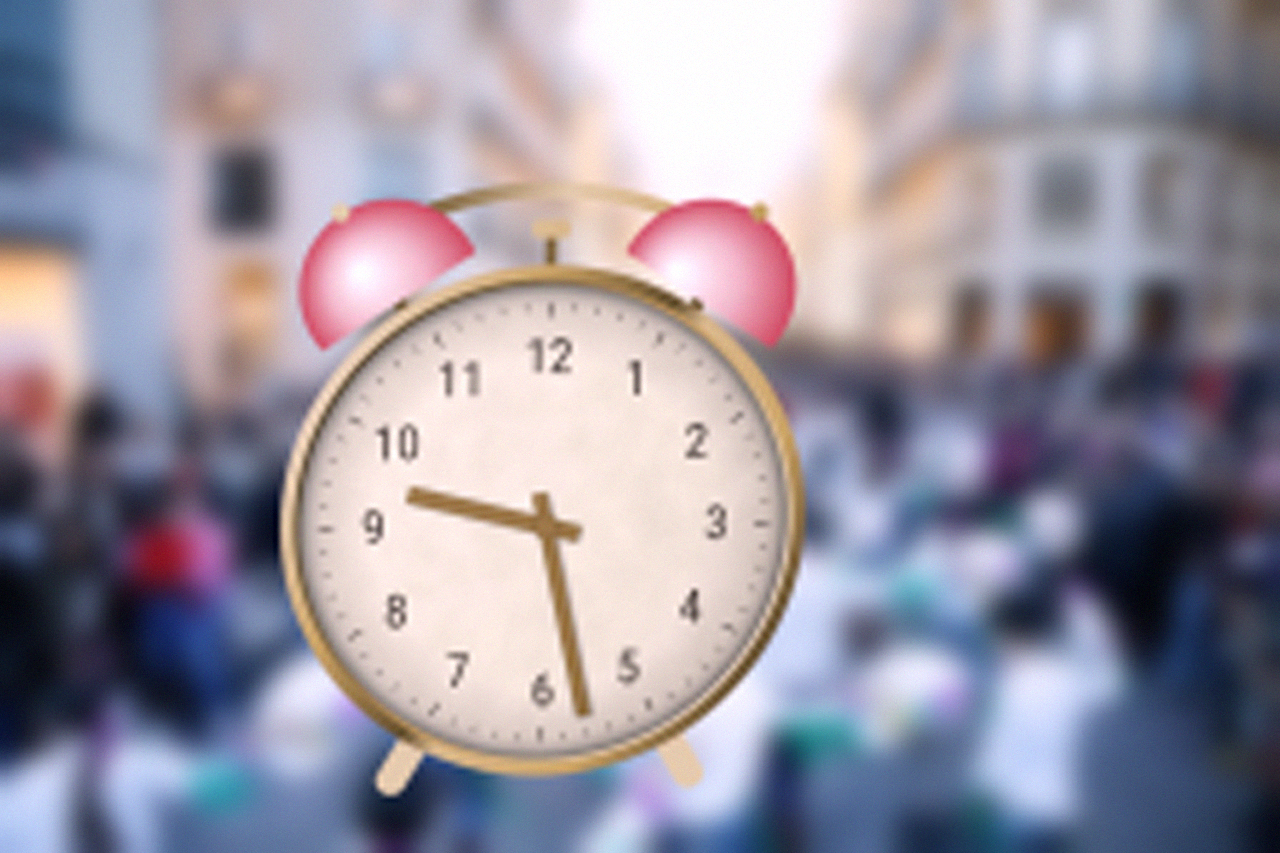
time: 9:28
